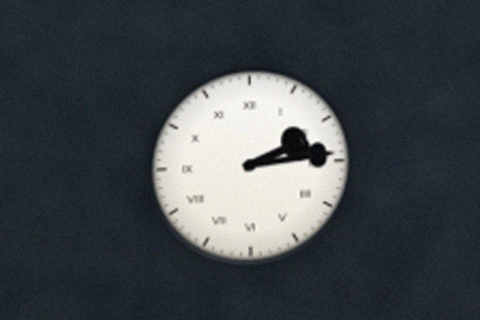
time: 2:14
